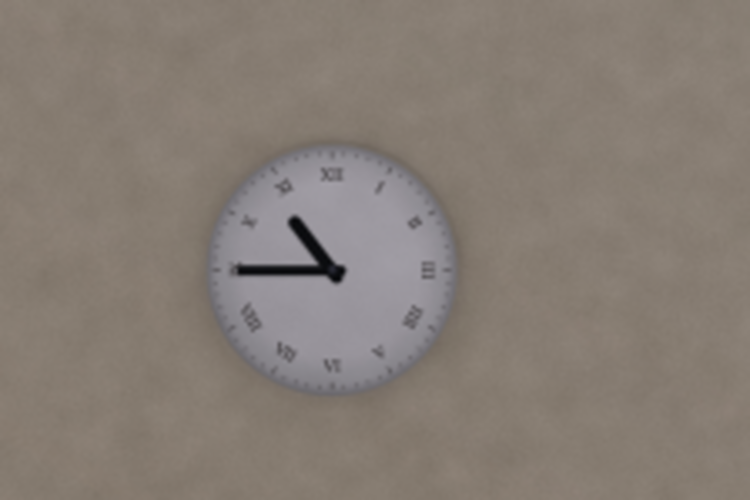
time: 10:45
